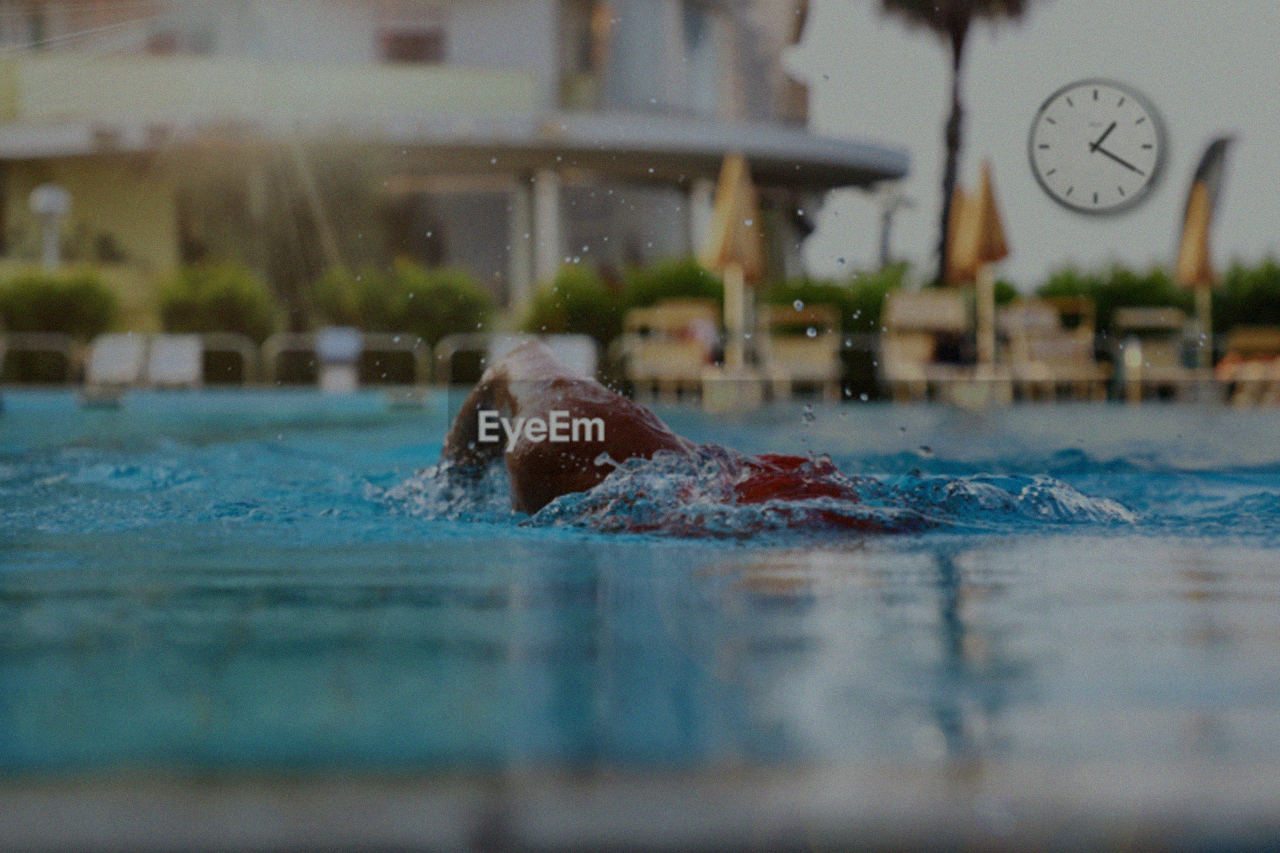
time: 1:20
